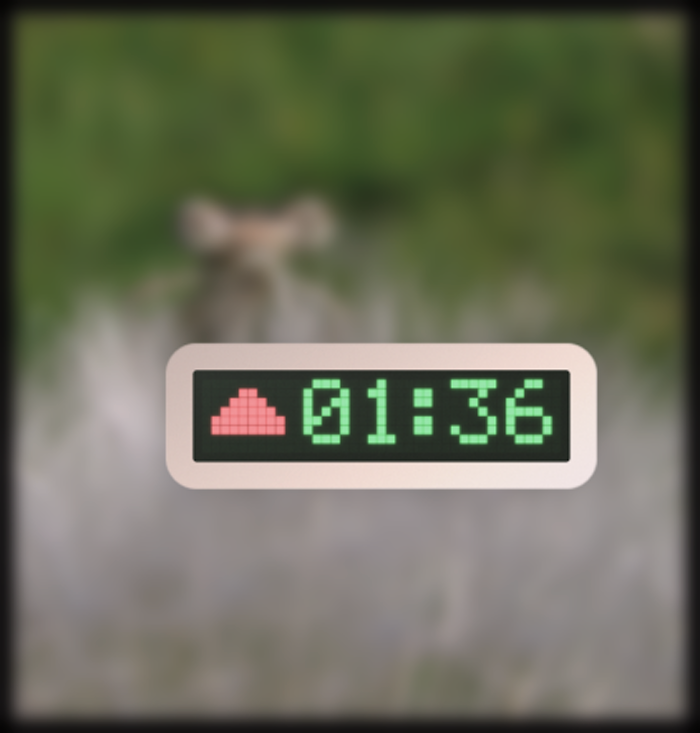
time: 1:36
